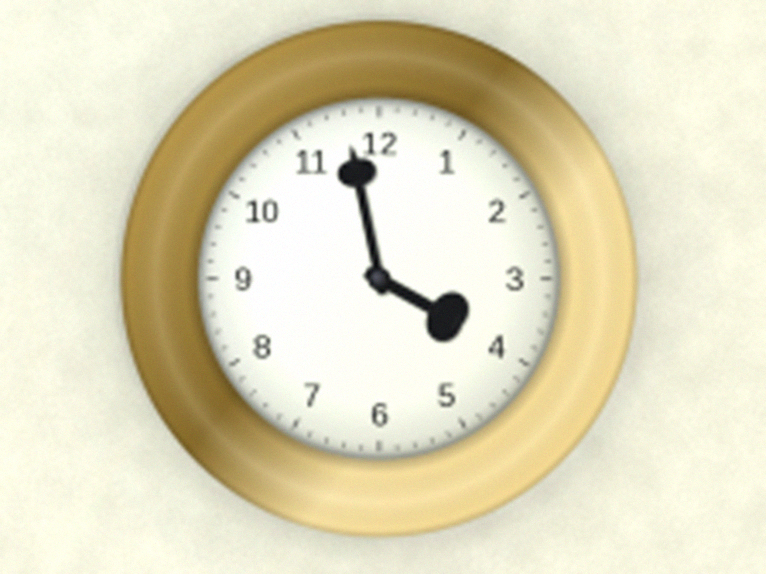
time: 3:58
